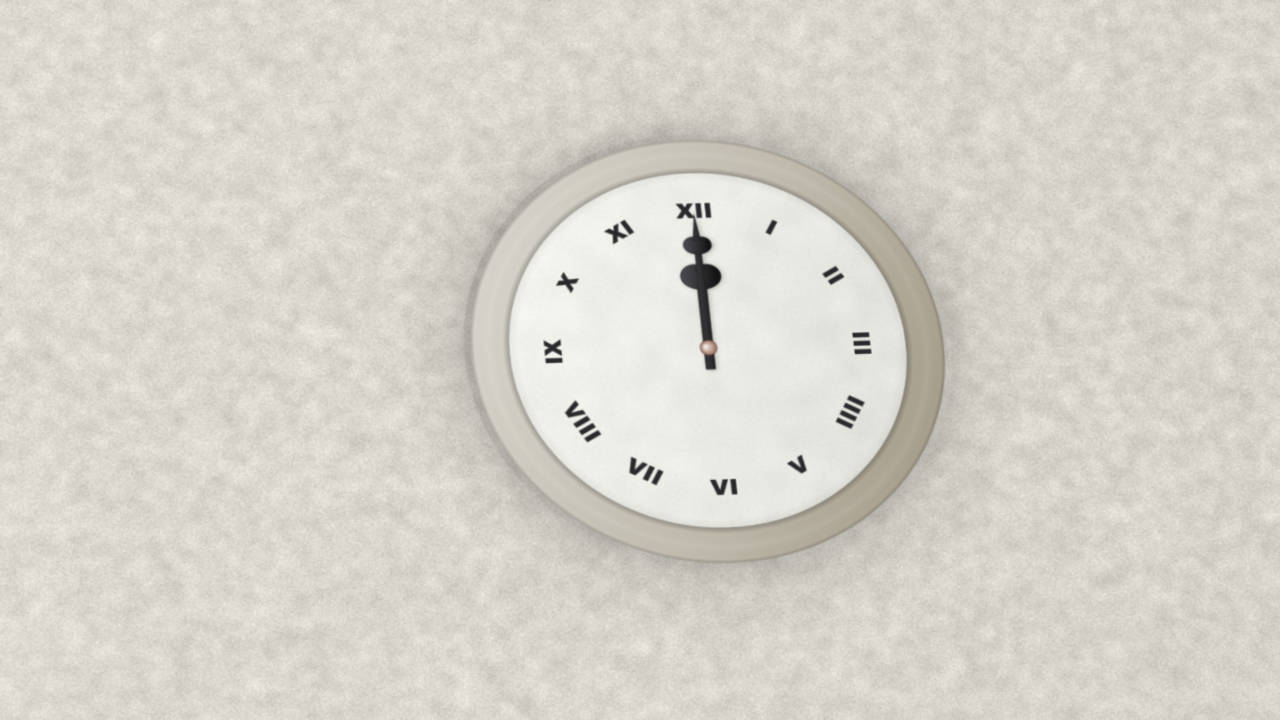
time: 12:00
